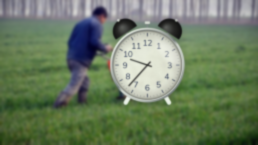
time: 9:37
